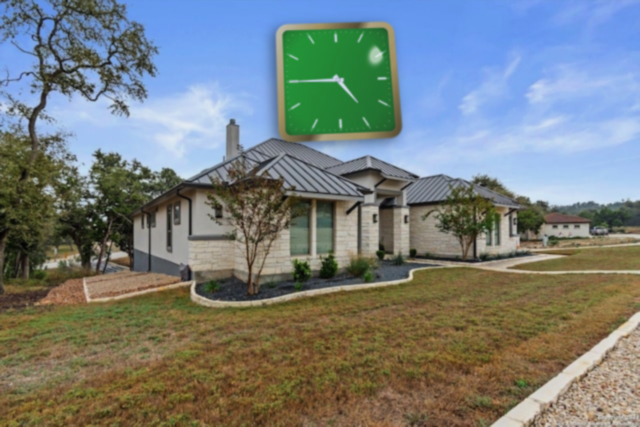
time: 4:45
